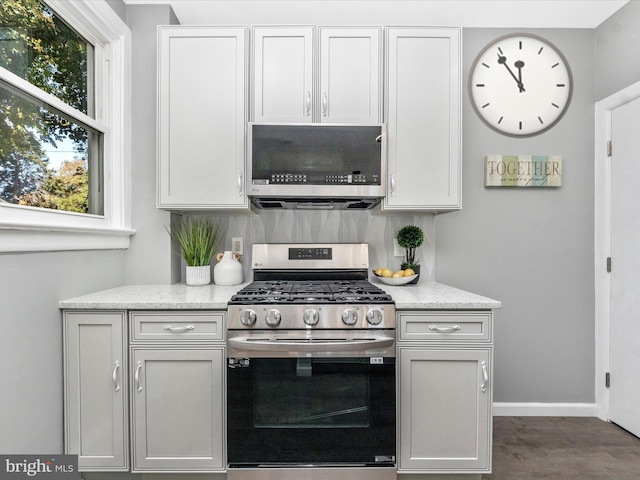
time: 11:54
